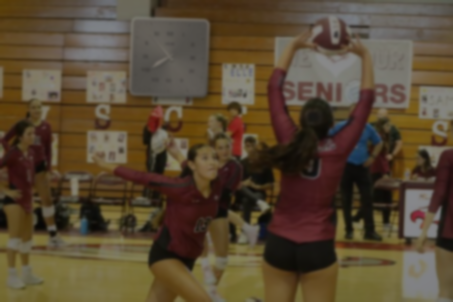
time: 7:53
